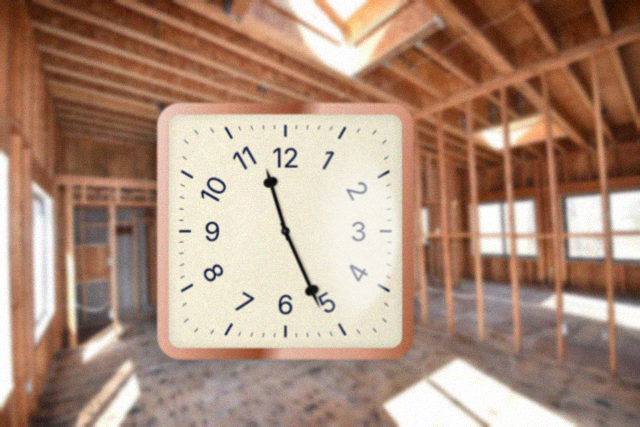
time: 11:26
